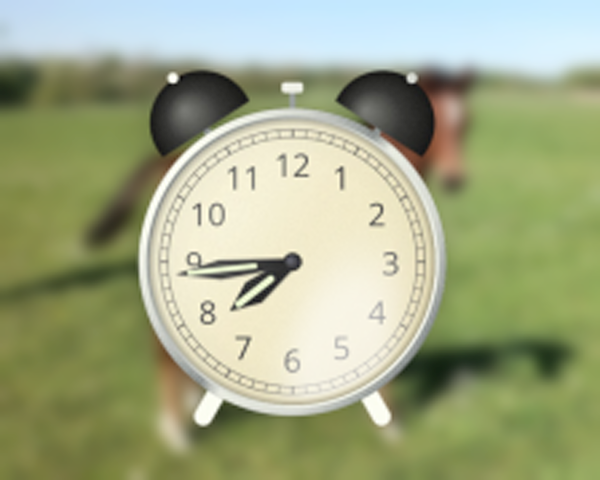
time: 7:44
